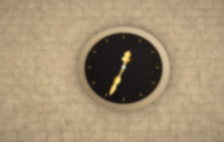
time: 12:34
